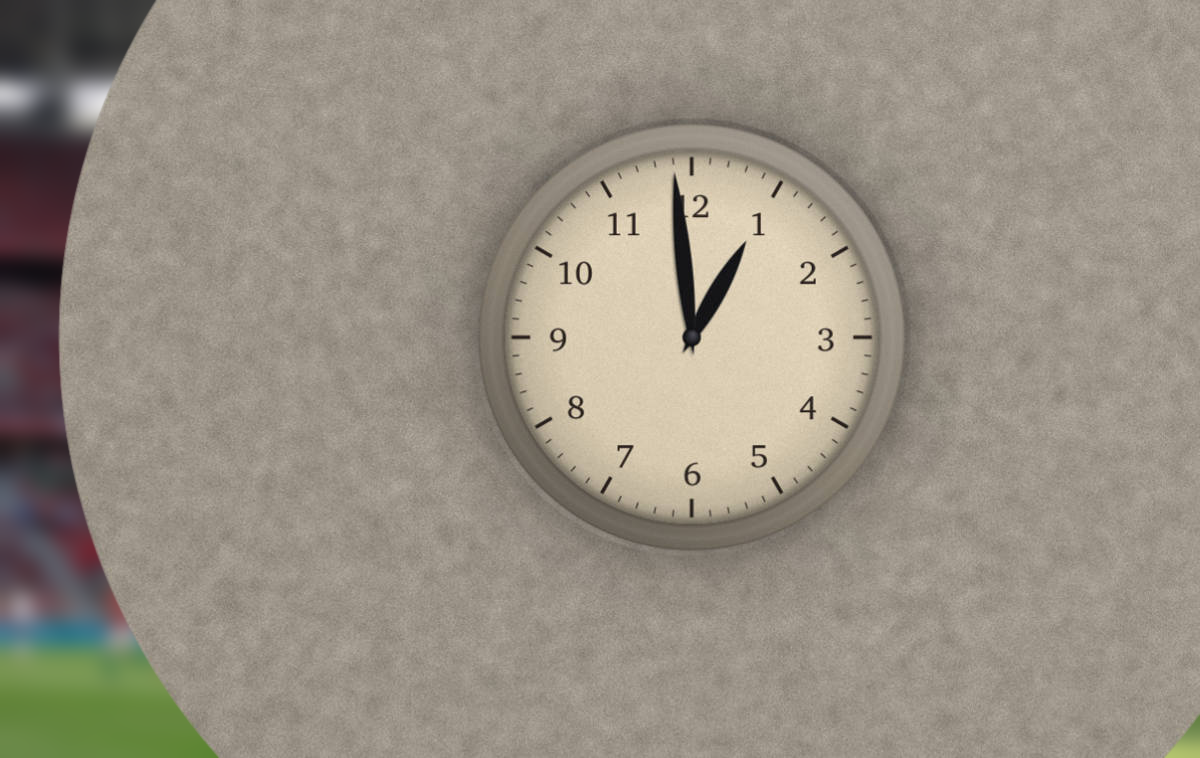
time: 12:59
